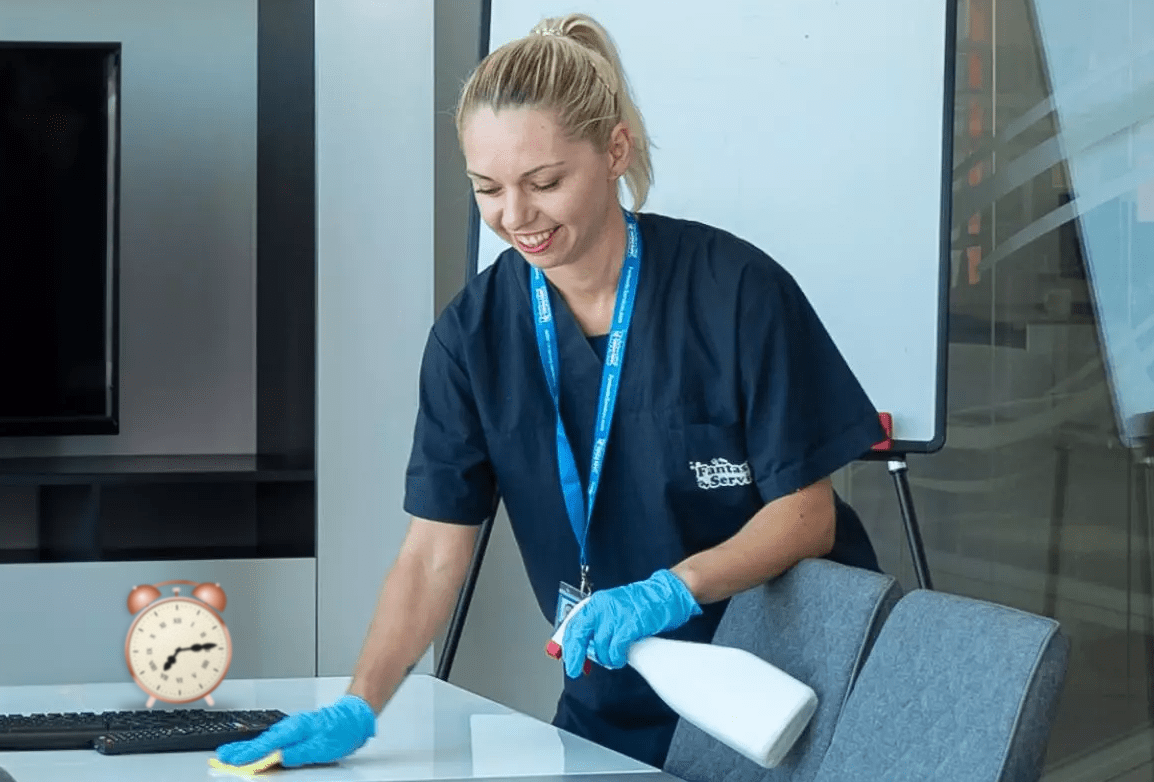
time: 7:14
